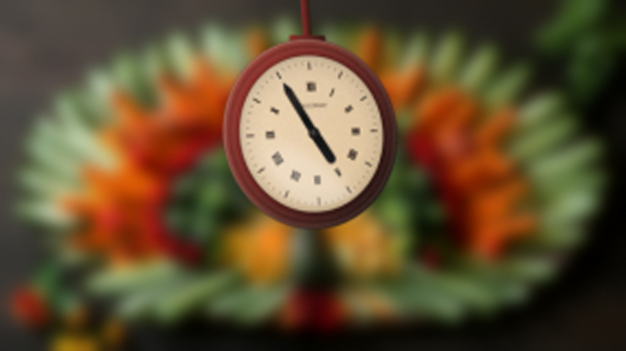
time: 4:55
